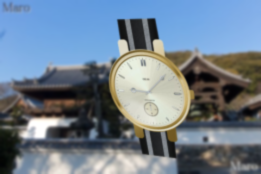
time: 9:08
